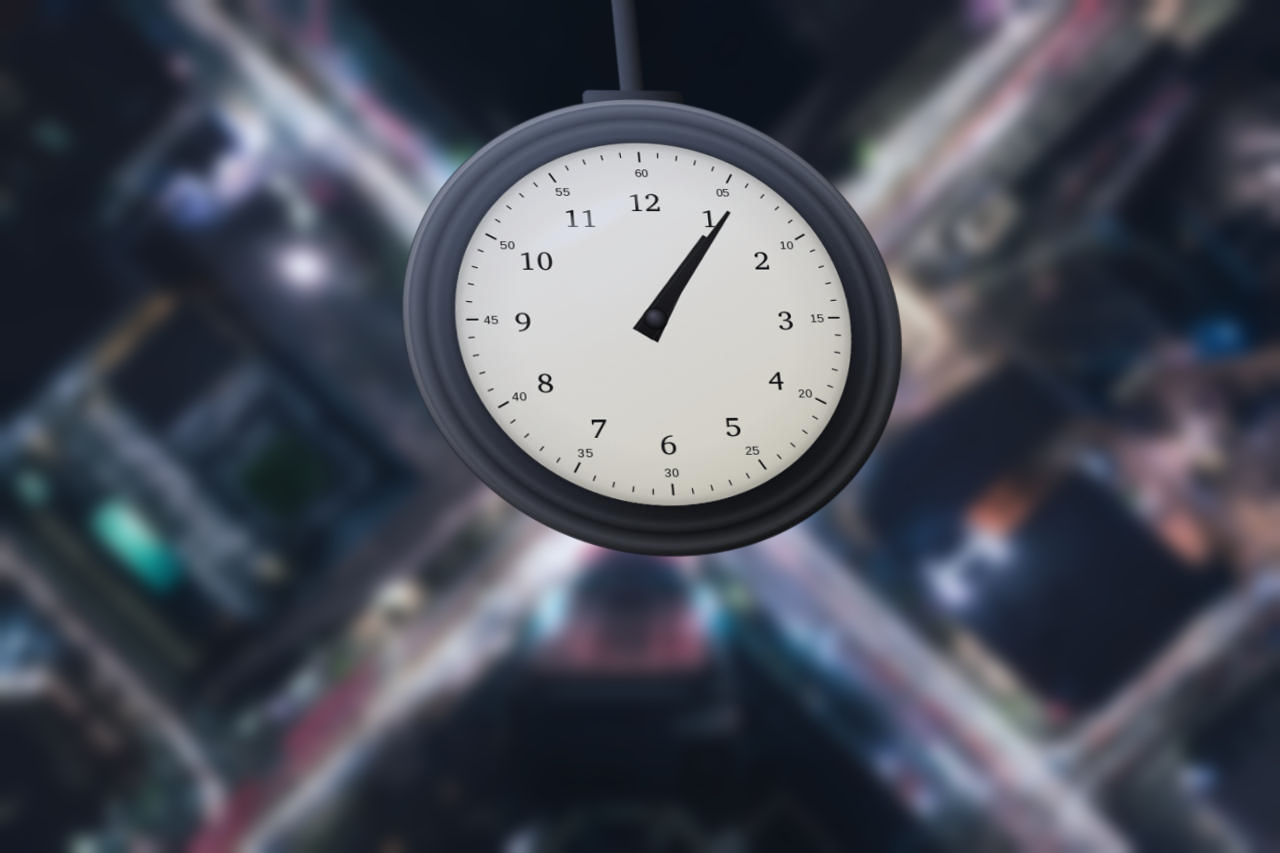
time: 1:06
